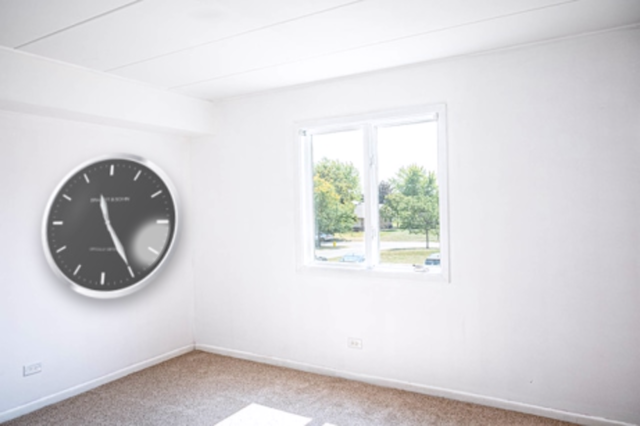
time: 11:25
